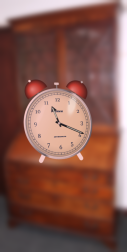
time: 11:19
